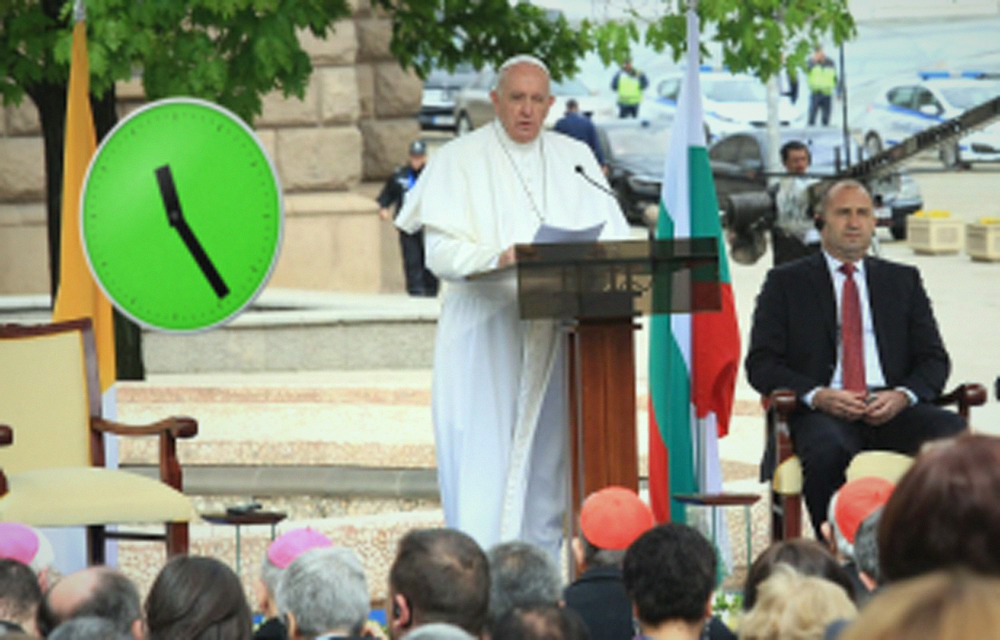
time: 11:24
